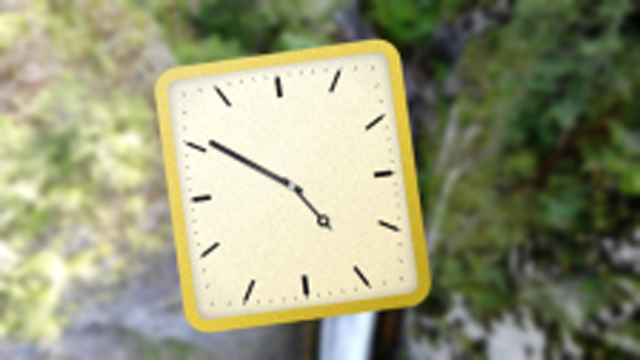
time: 4:51
